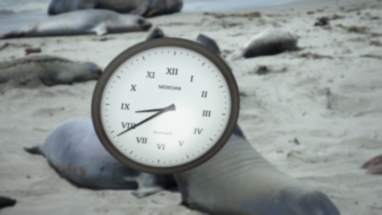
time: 8:39
